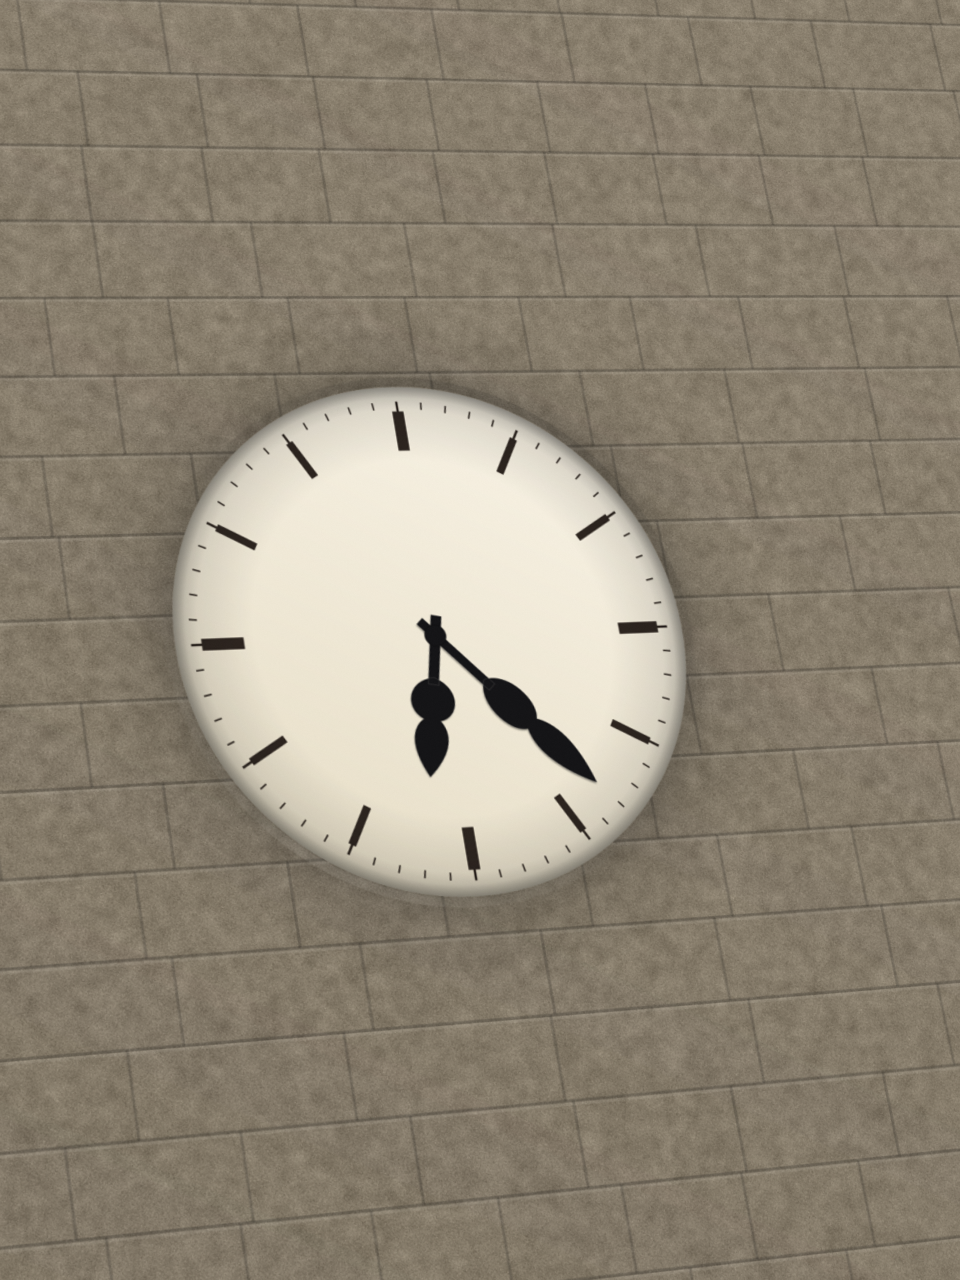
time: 6:23
